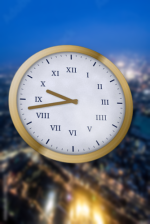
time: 9:43
